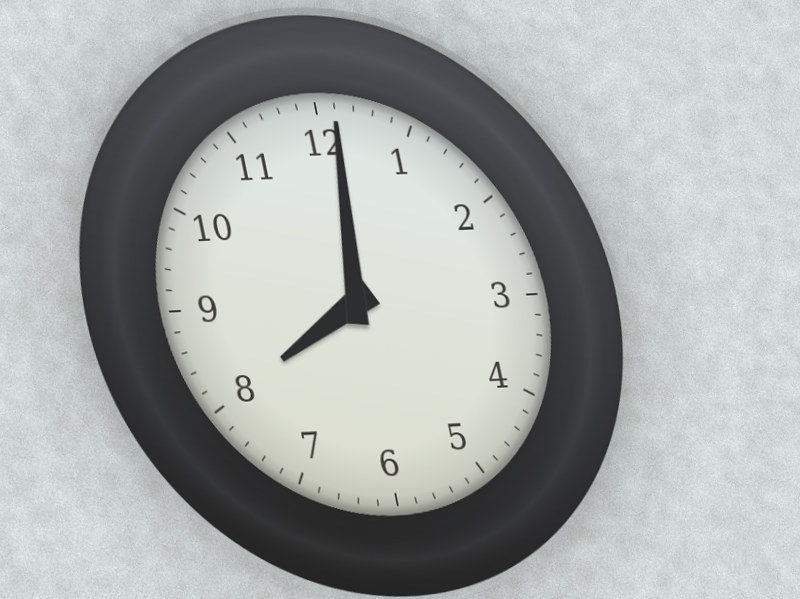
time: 8:01
